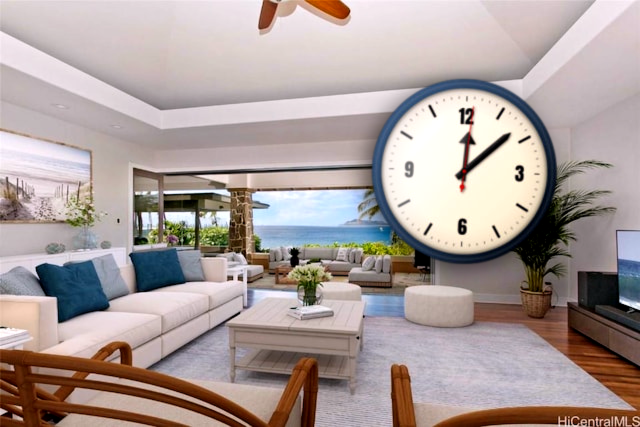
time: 12:08:01
